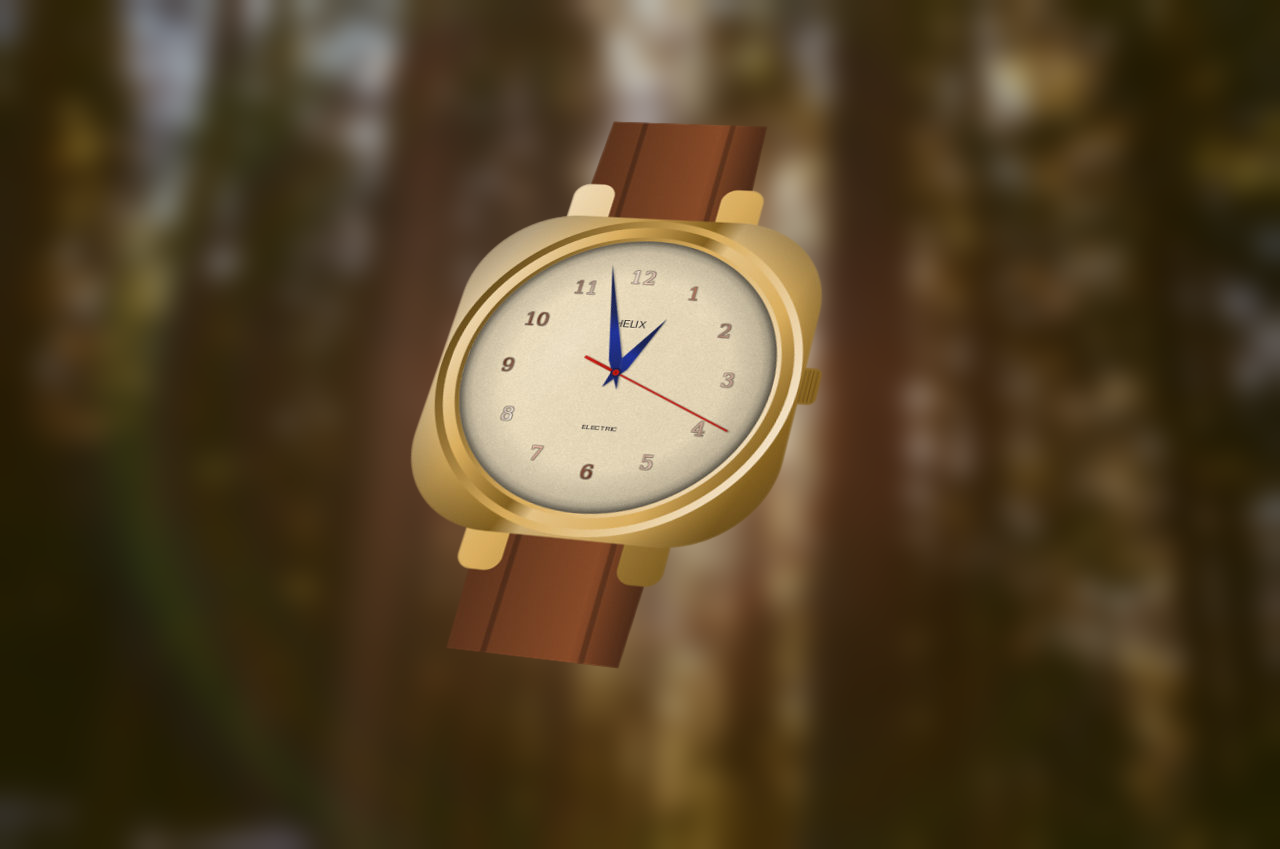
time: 12:57:19
